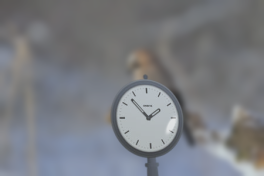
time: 1:53
